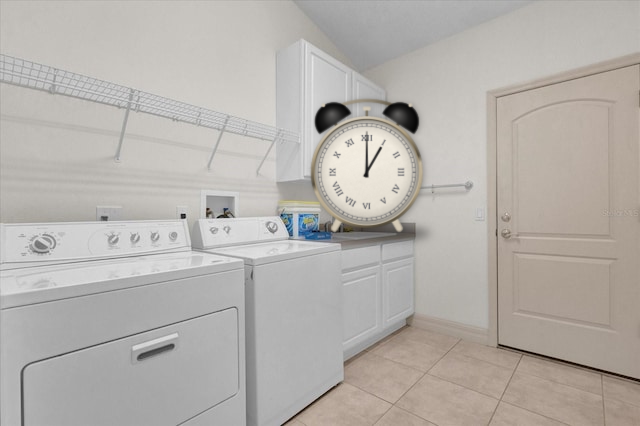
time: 1:00
